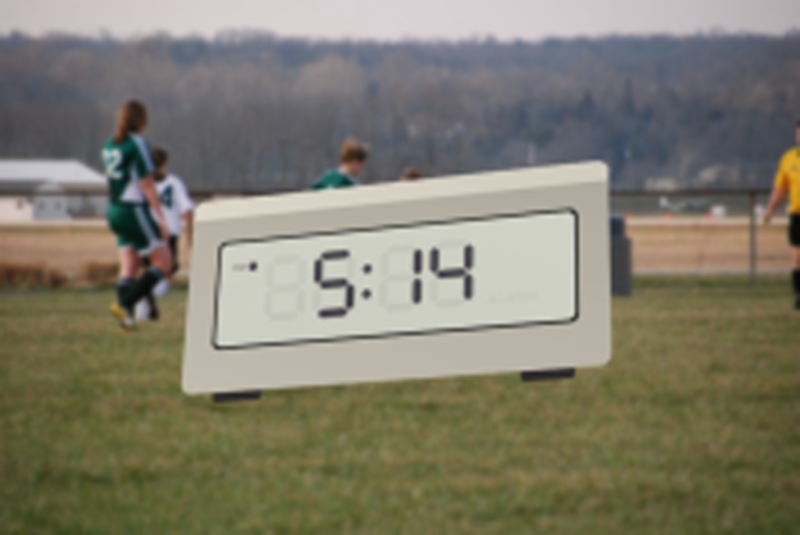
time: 5:14
